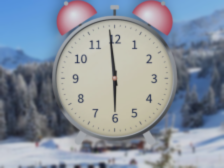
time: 5:59
